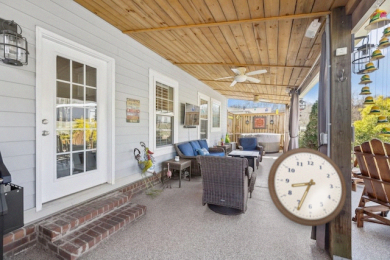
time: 8:34
